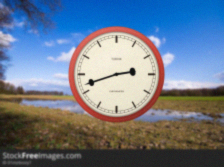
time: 2:42
